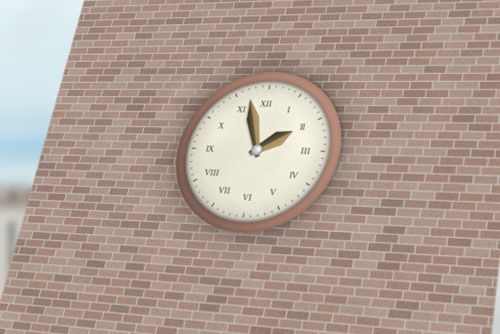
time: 1:57
